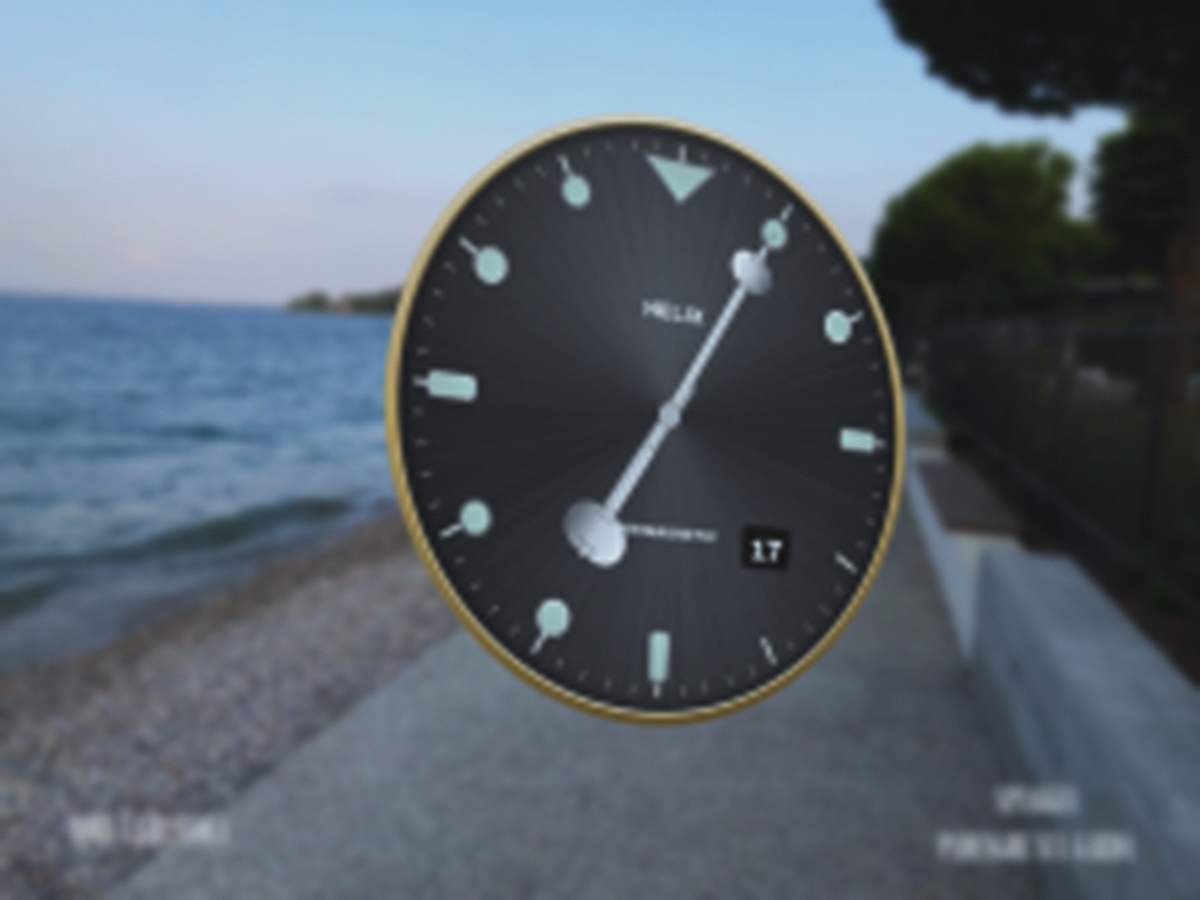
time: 7:05
